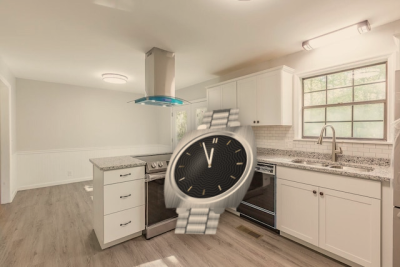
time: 11:56
